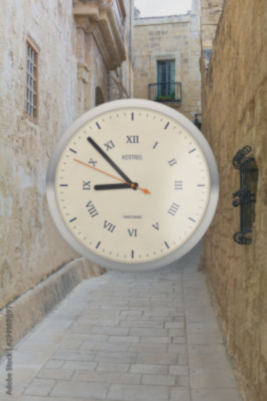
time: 8:52:49
